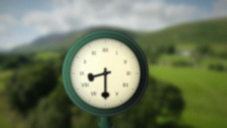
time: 8:30
